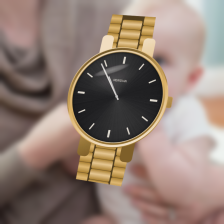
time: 10:54
